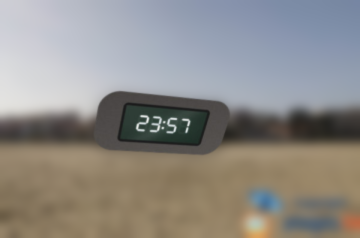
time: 23:57
